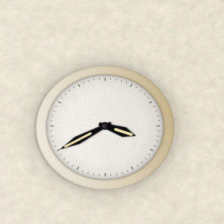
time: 3:40
